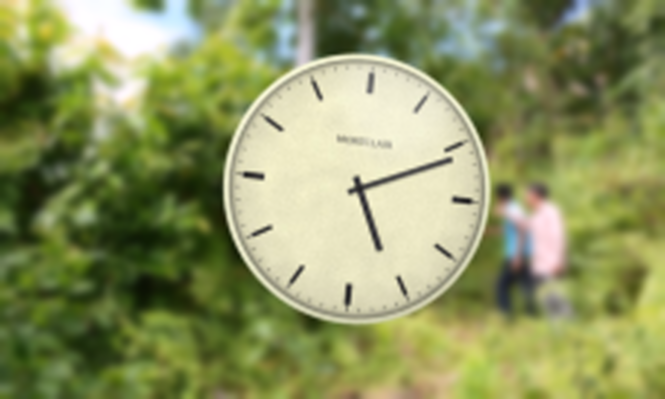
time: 5:11
